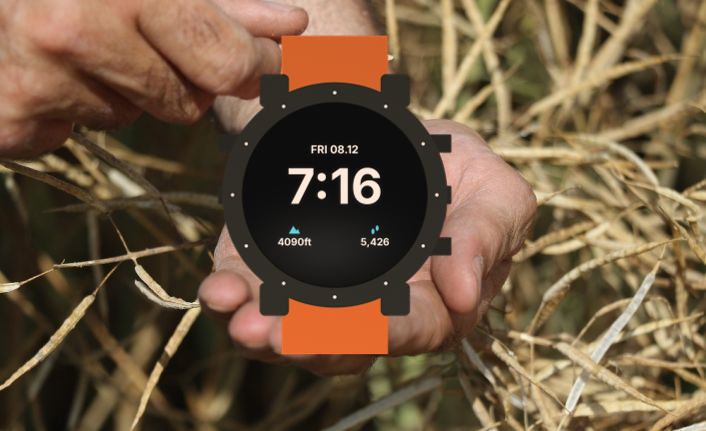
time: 7:16
